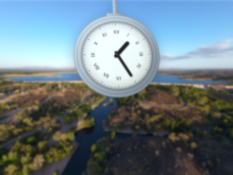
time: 1:25
